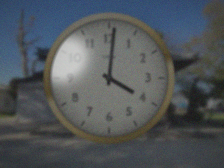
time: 4:01
